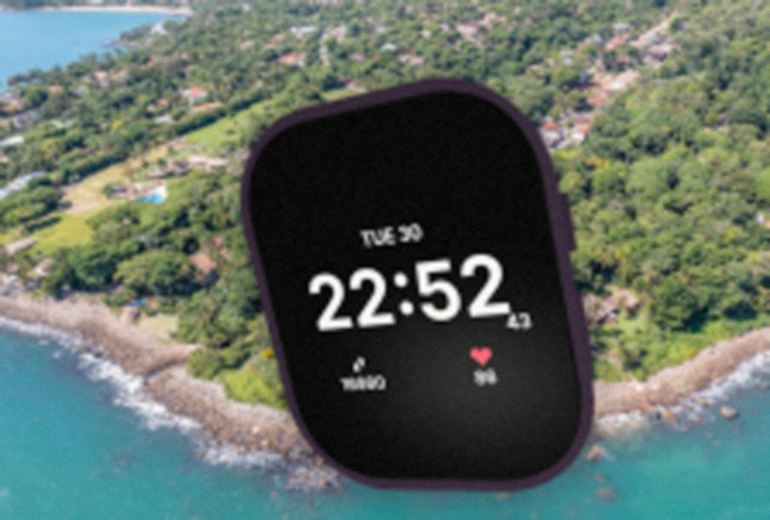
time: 22:52
